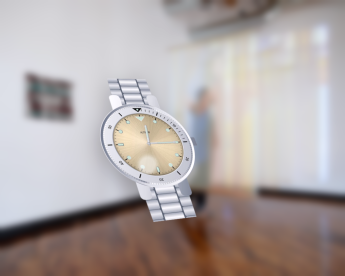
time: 12:15
